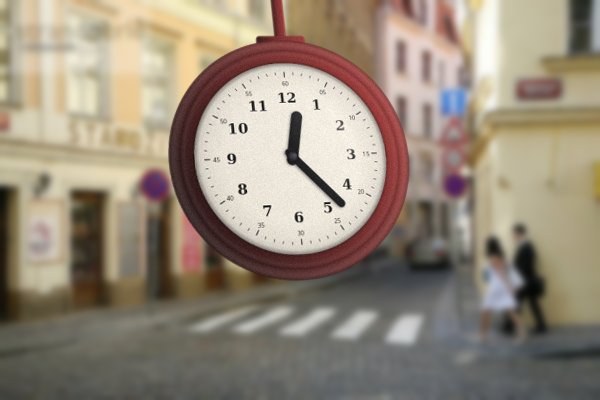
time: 12:23
